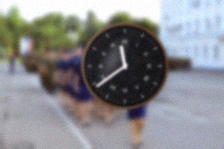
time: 11:39
